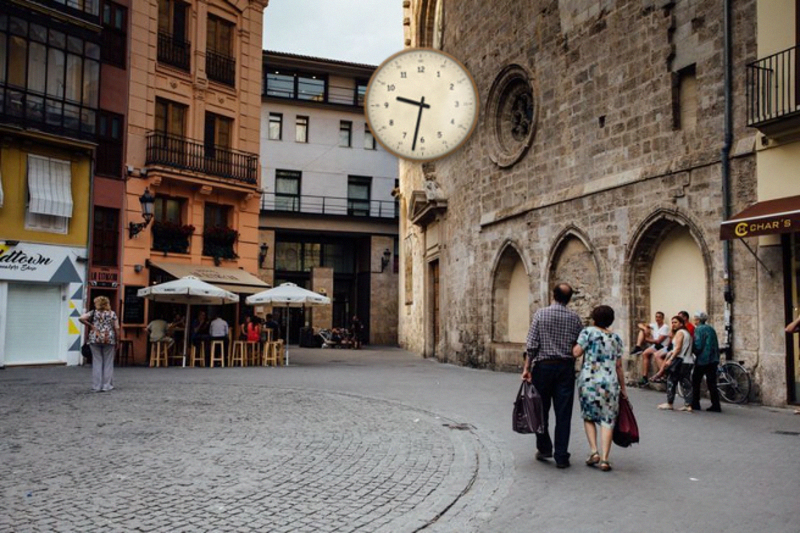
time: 9:32
